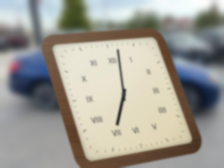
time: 7:02
